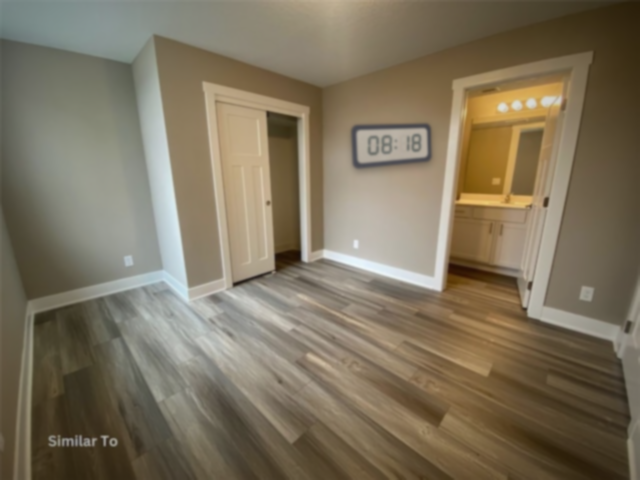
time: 8:18
